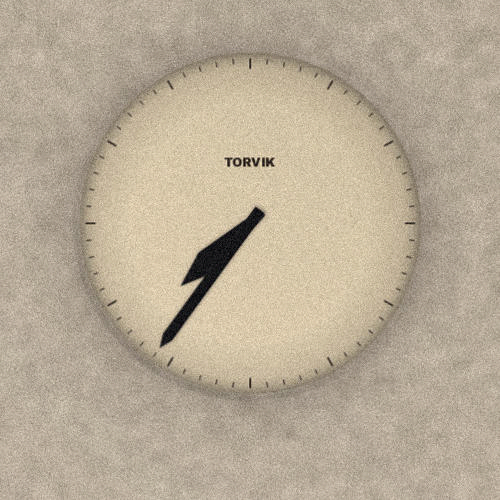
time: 7:36
